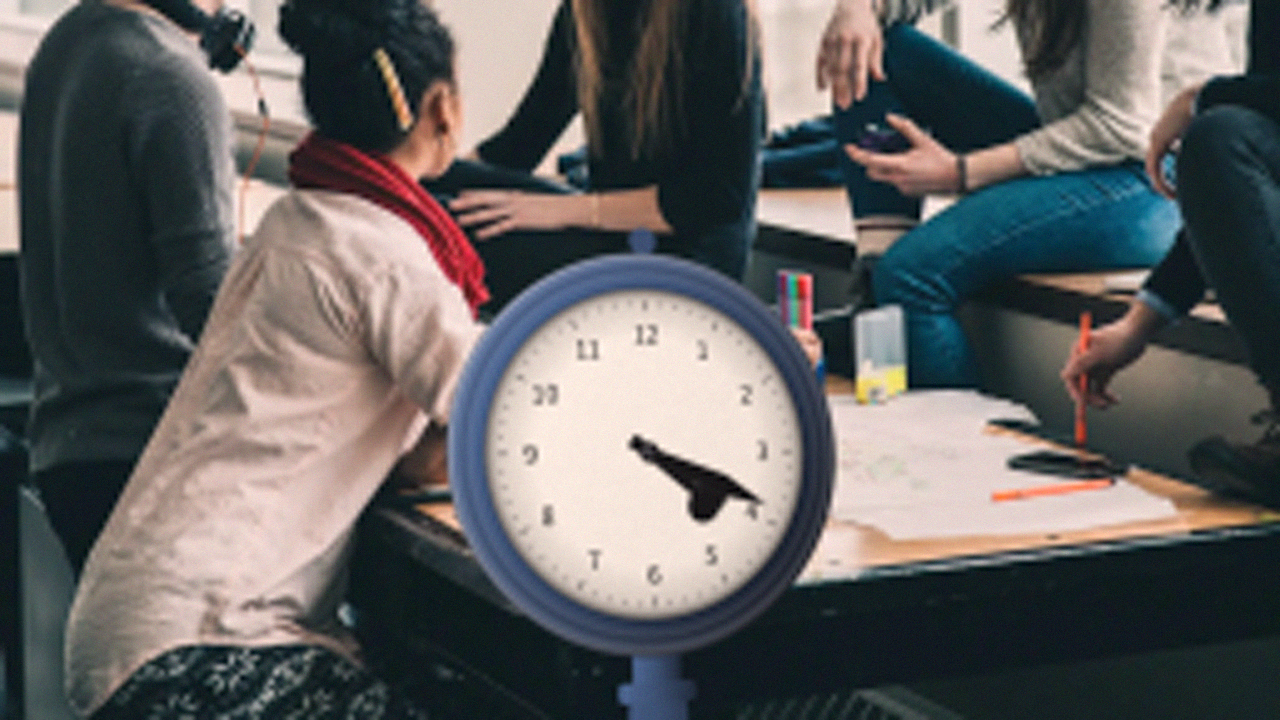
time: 4:19
